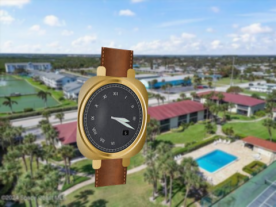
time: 3:19
